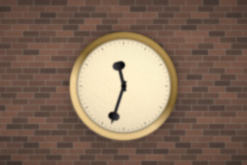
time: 11:33
